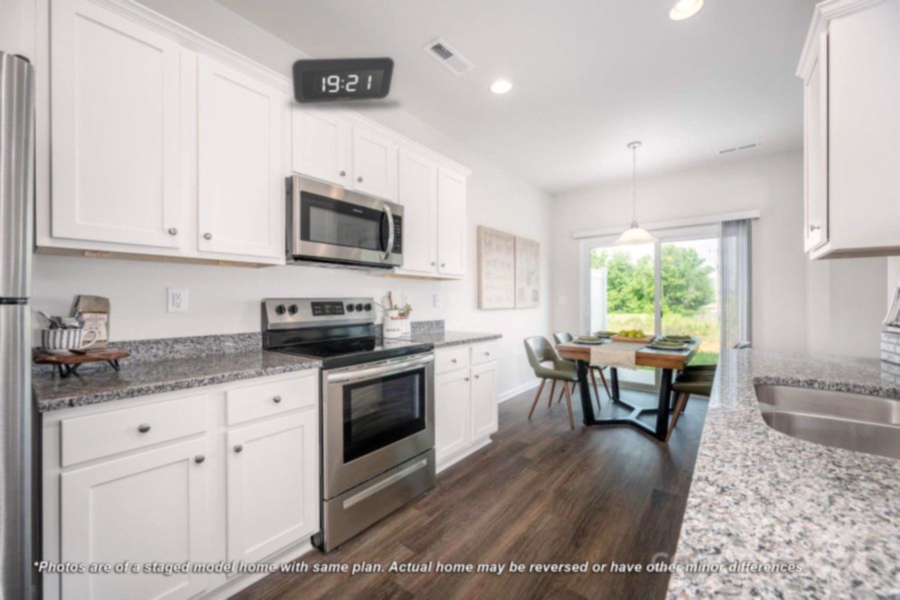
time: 19:21
